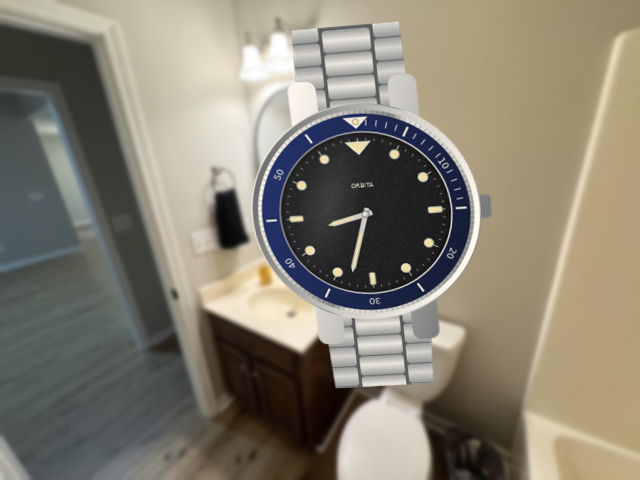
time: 8:33
